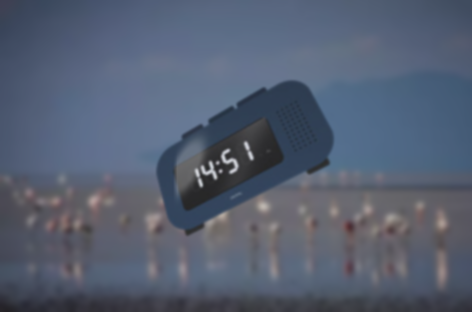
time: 14:51
